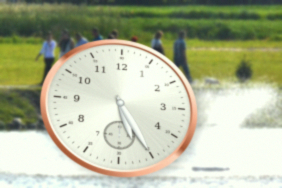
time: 5:25
